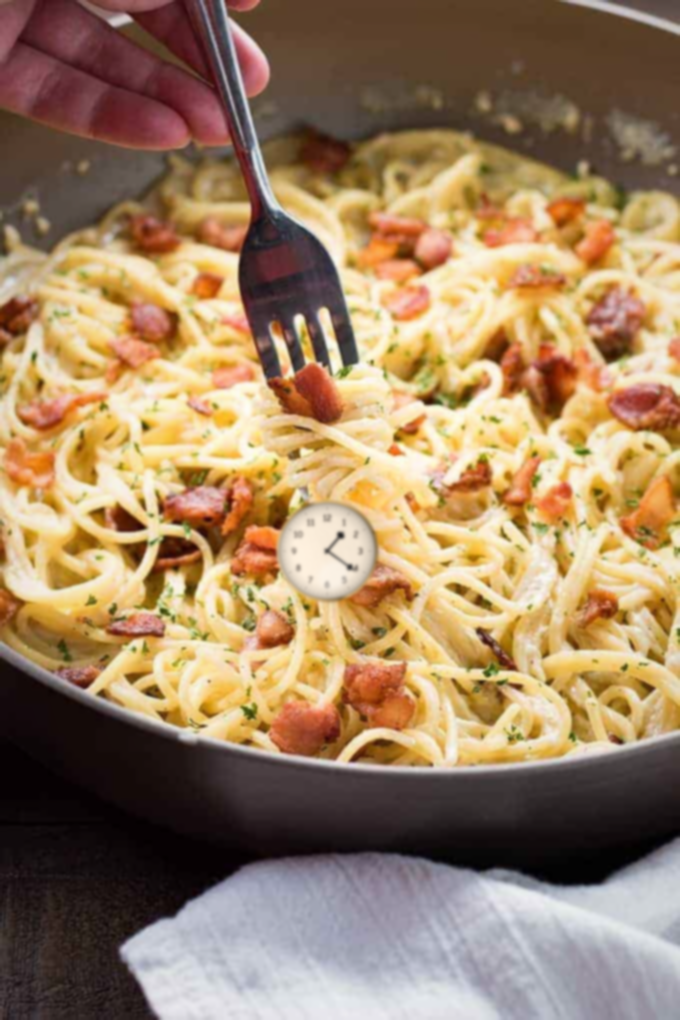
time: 1:21
